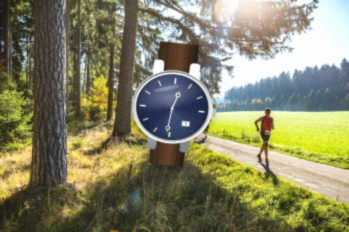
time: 12:31
